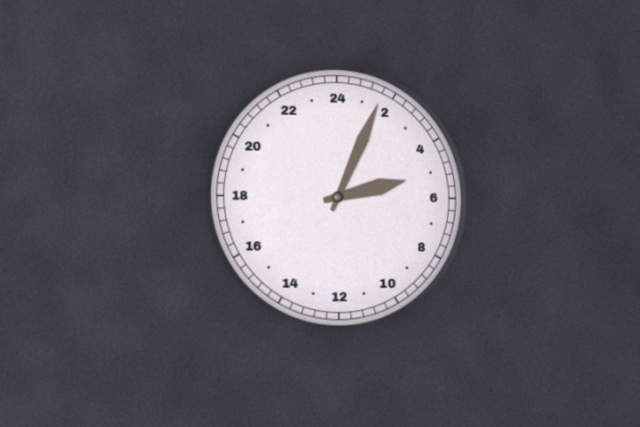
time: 5:04
